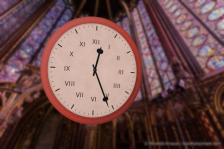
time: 12:26
